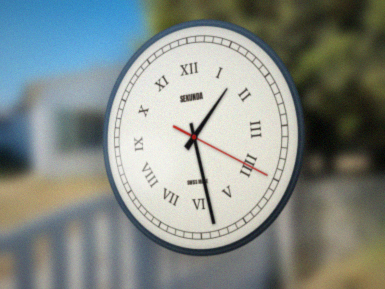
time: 1:28:20
